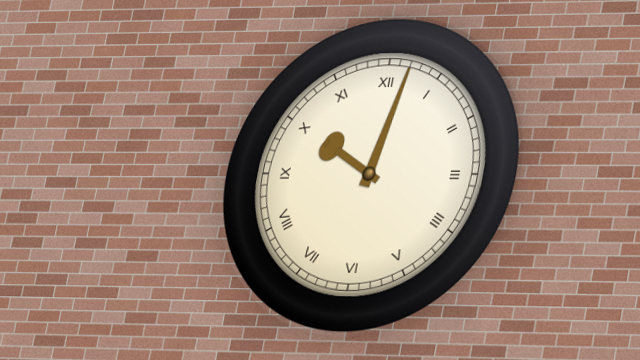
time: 10:02
